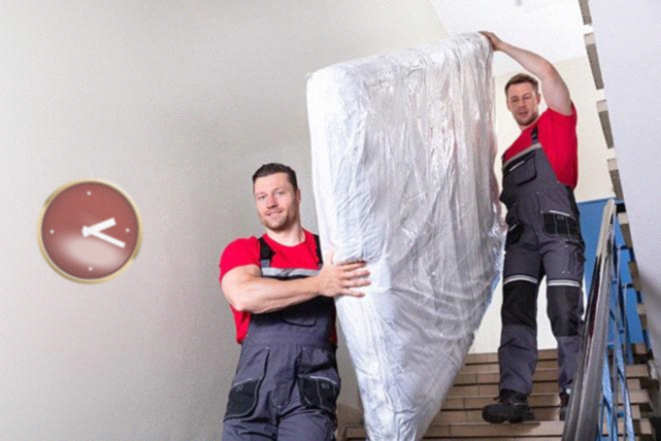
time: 2:19
